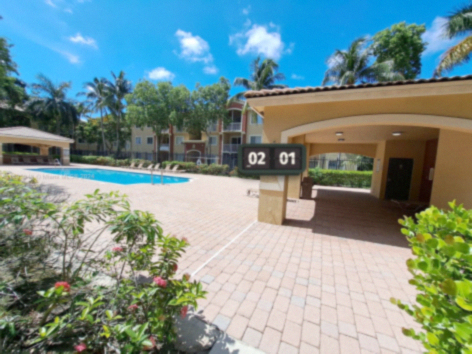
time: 2:01
